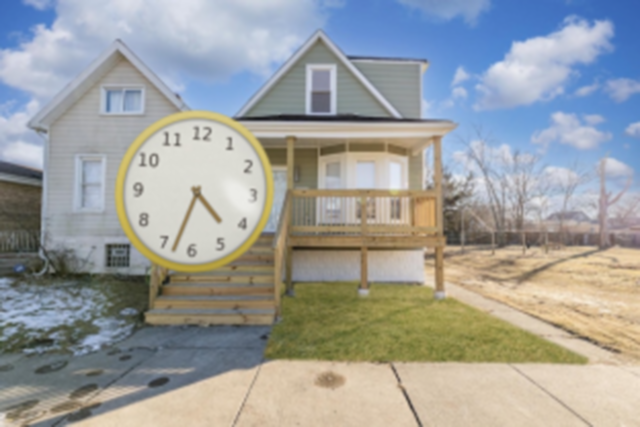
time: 4:33
